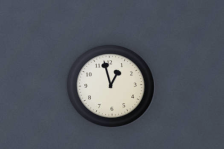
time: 12:58
